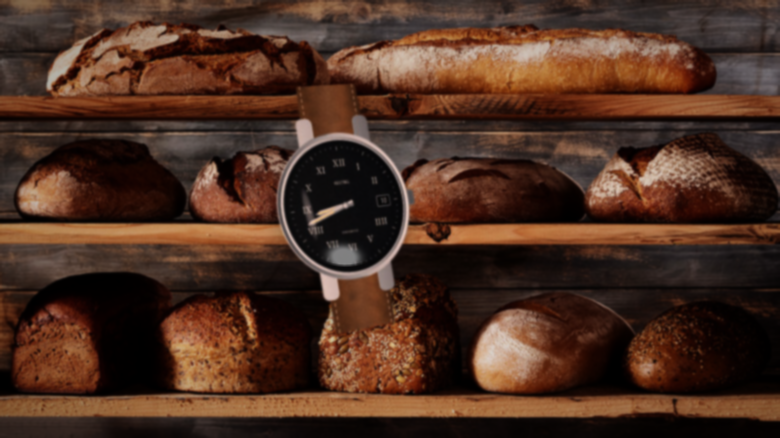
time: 8:42
